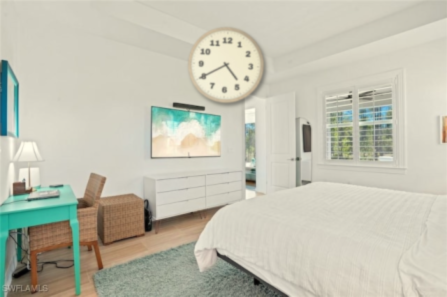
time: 4:40
